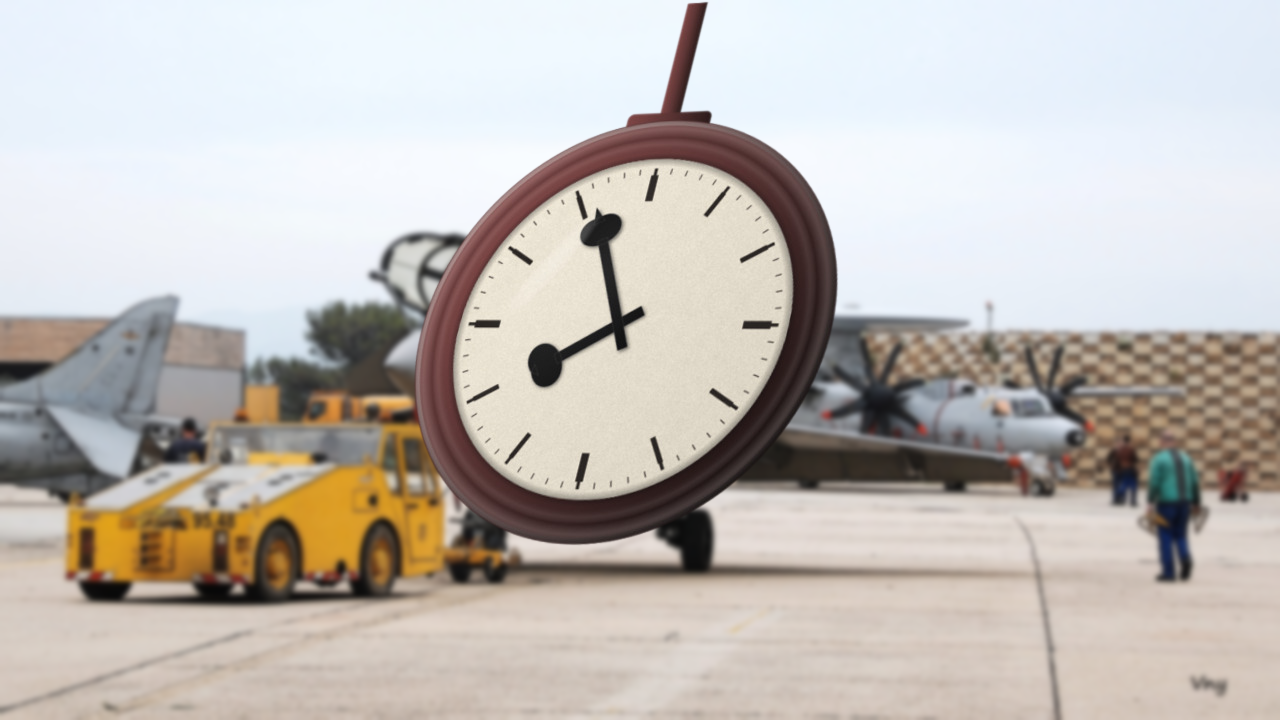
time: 7:56
